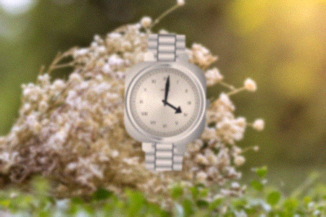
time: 4:01
